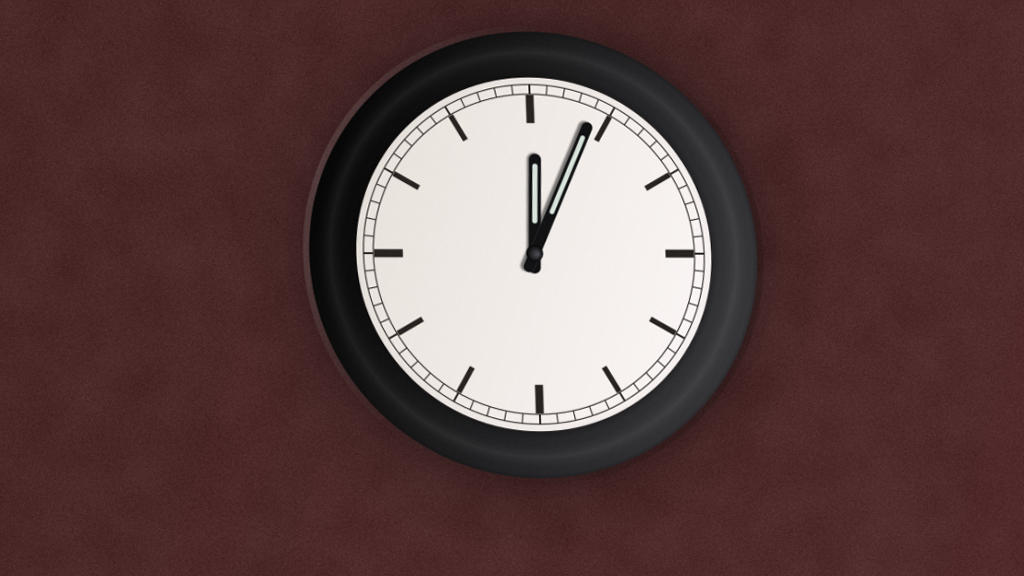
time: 12:04
